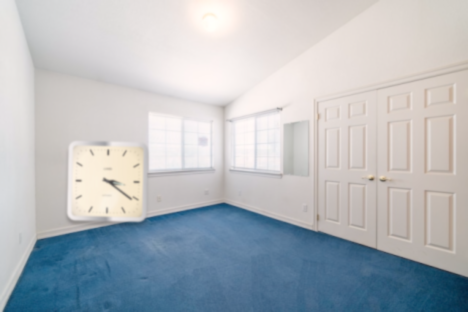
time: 3:21
